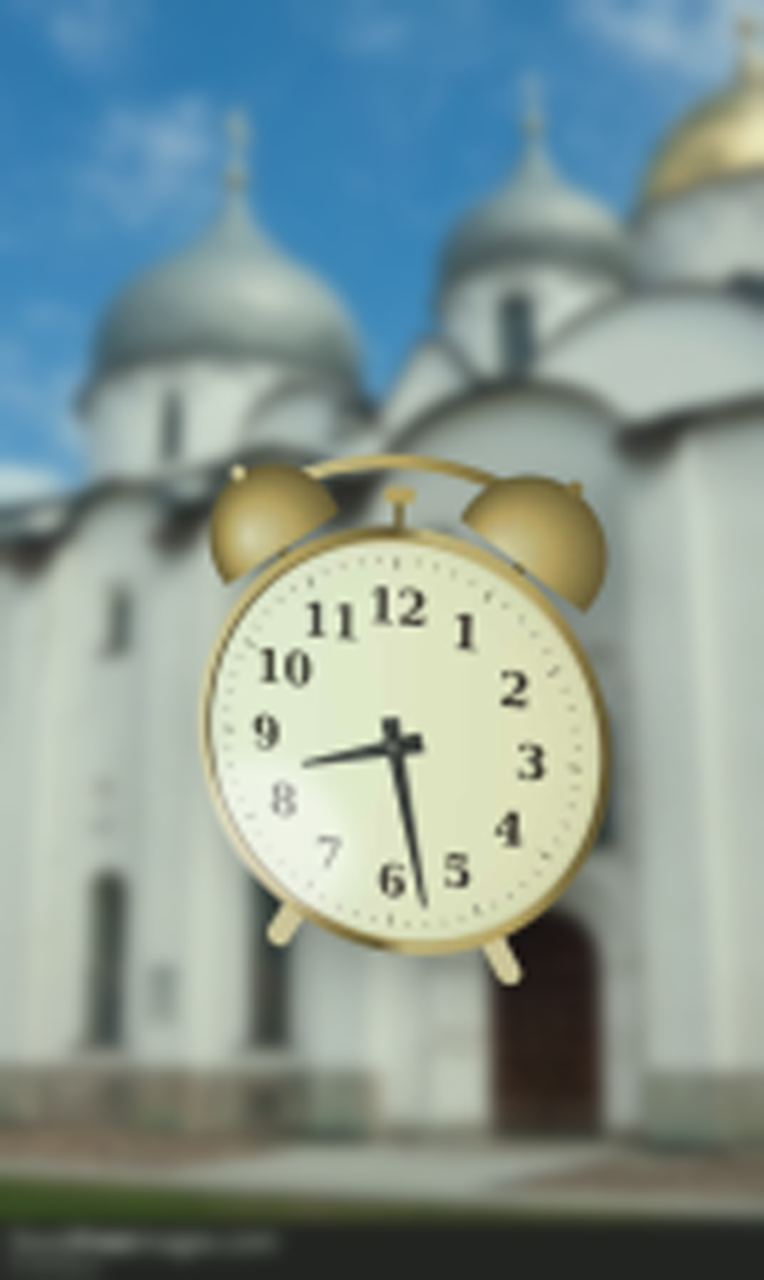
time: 8:28
